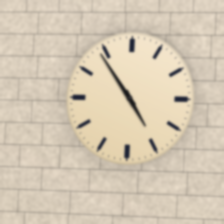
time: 4:54
